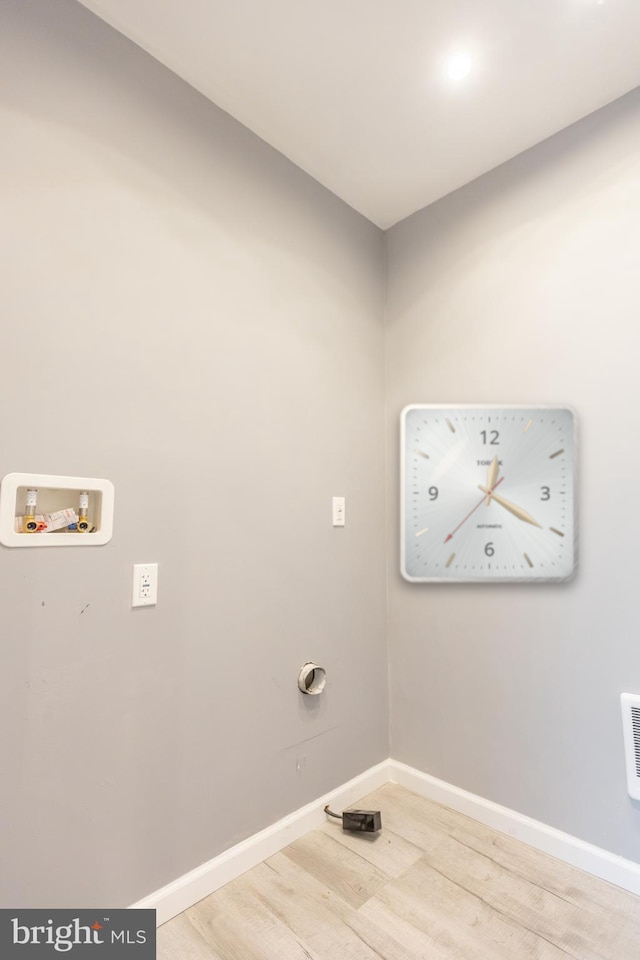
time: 12:20:37
